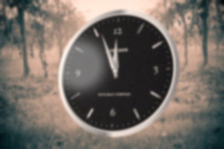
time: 11:56
